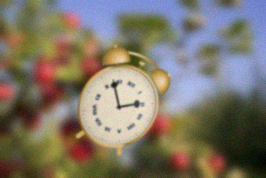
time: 1:53
